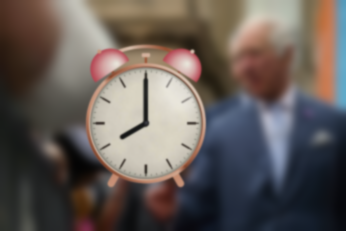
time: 8:00
